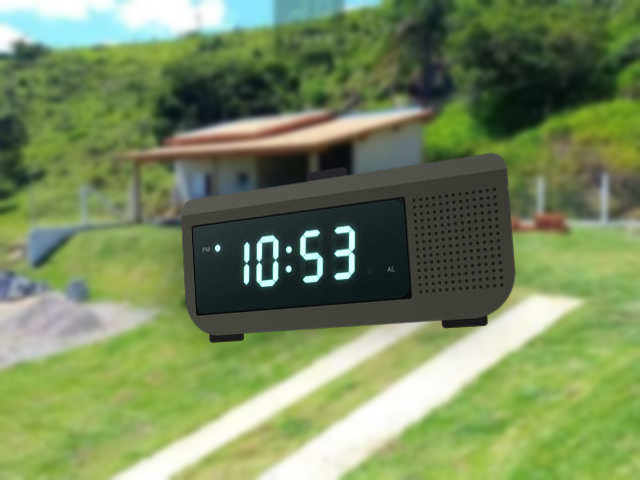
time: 10:53
